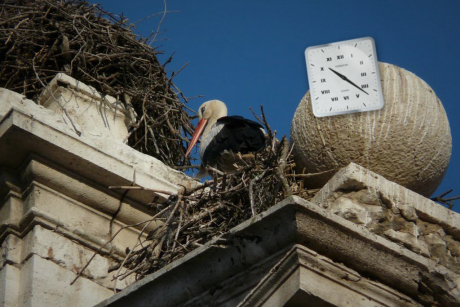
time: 10:22
